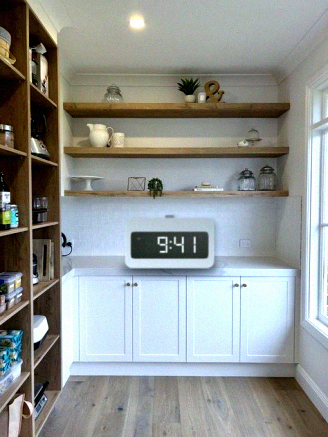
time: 9:41
